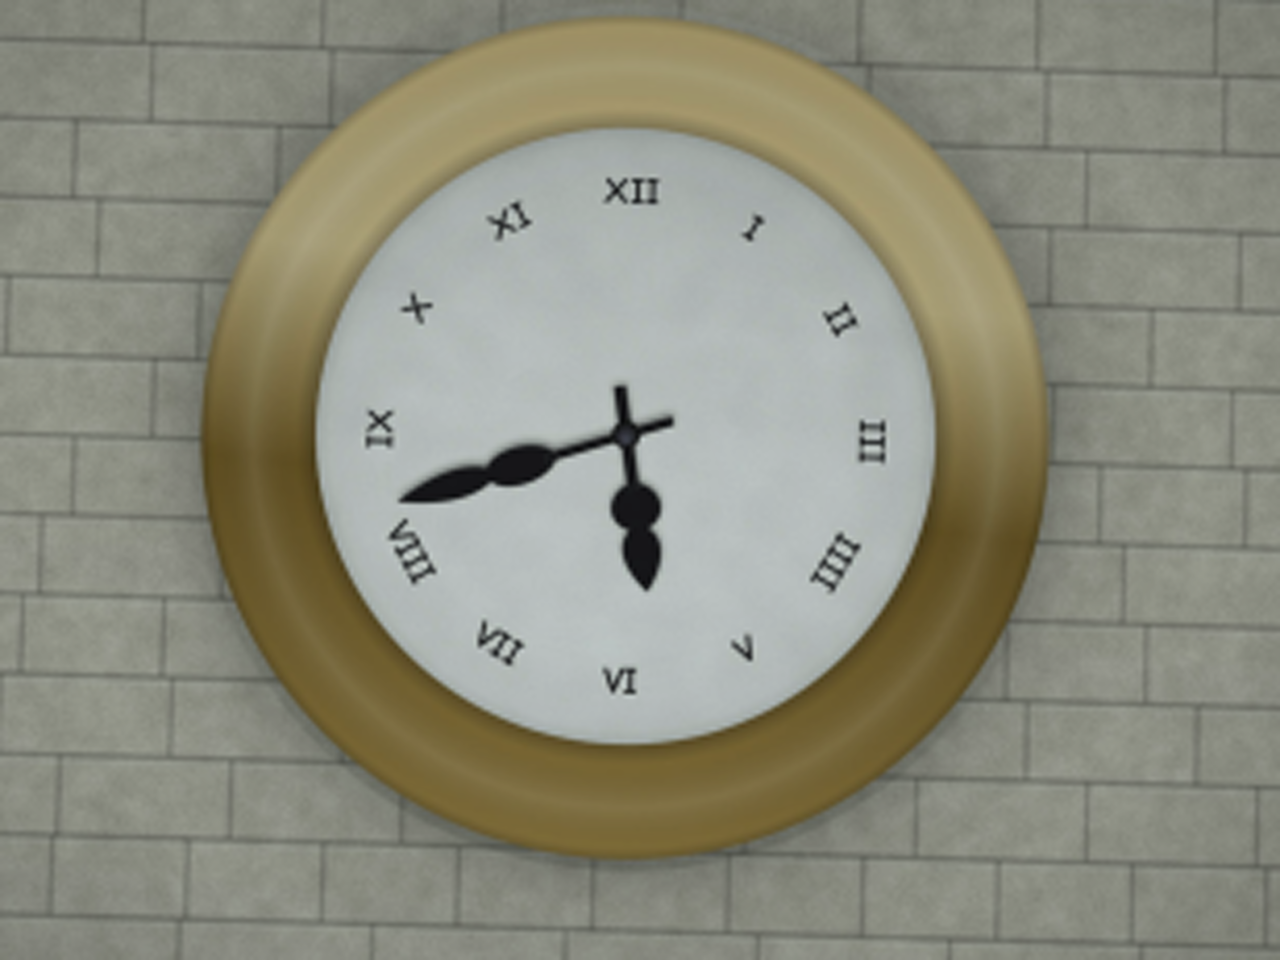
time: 5:42
